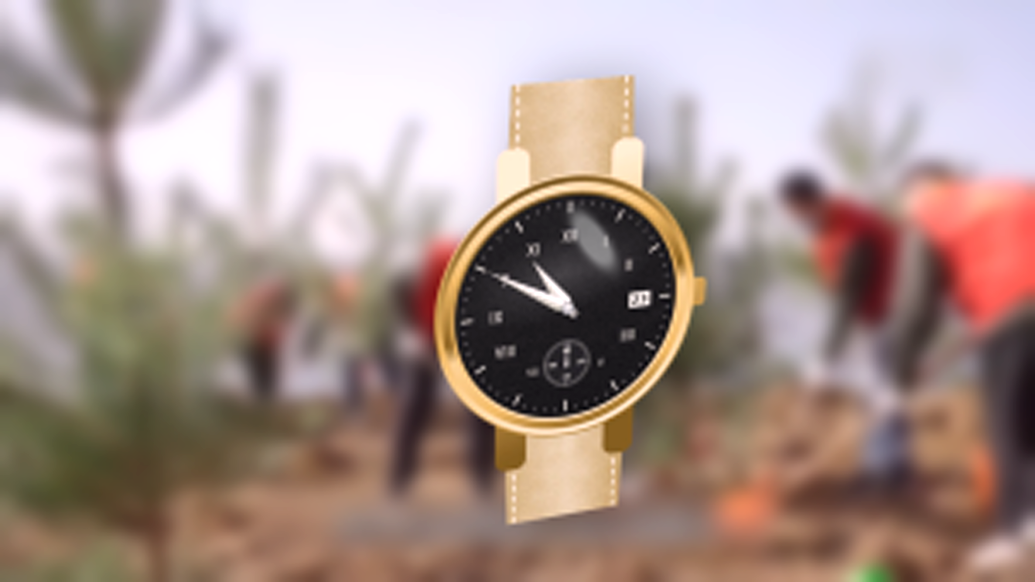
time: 10:50
